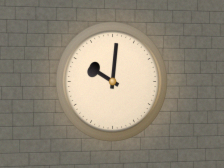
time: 10:01
